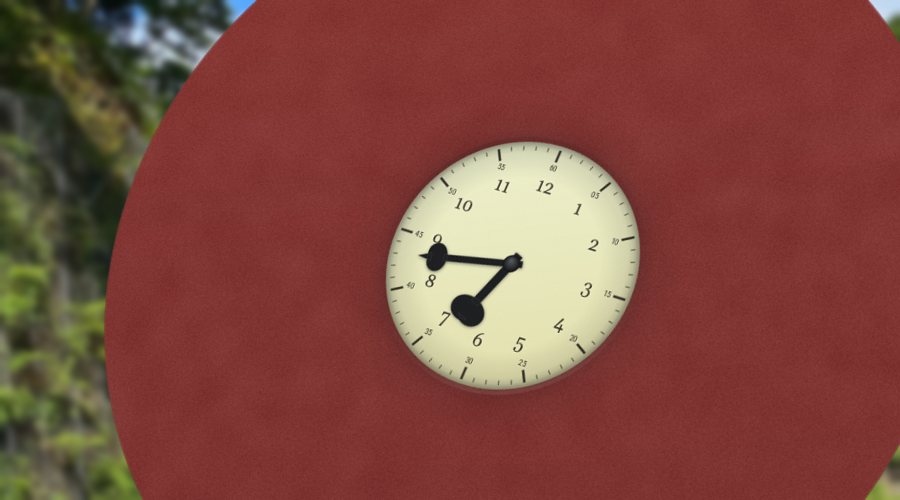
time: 6:43
